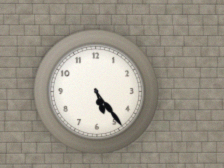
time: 5:24
